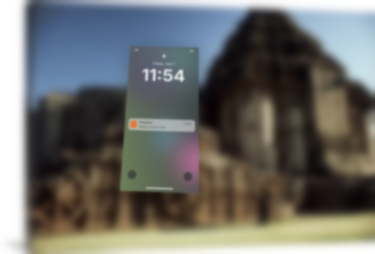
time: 11:54
